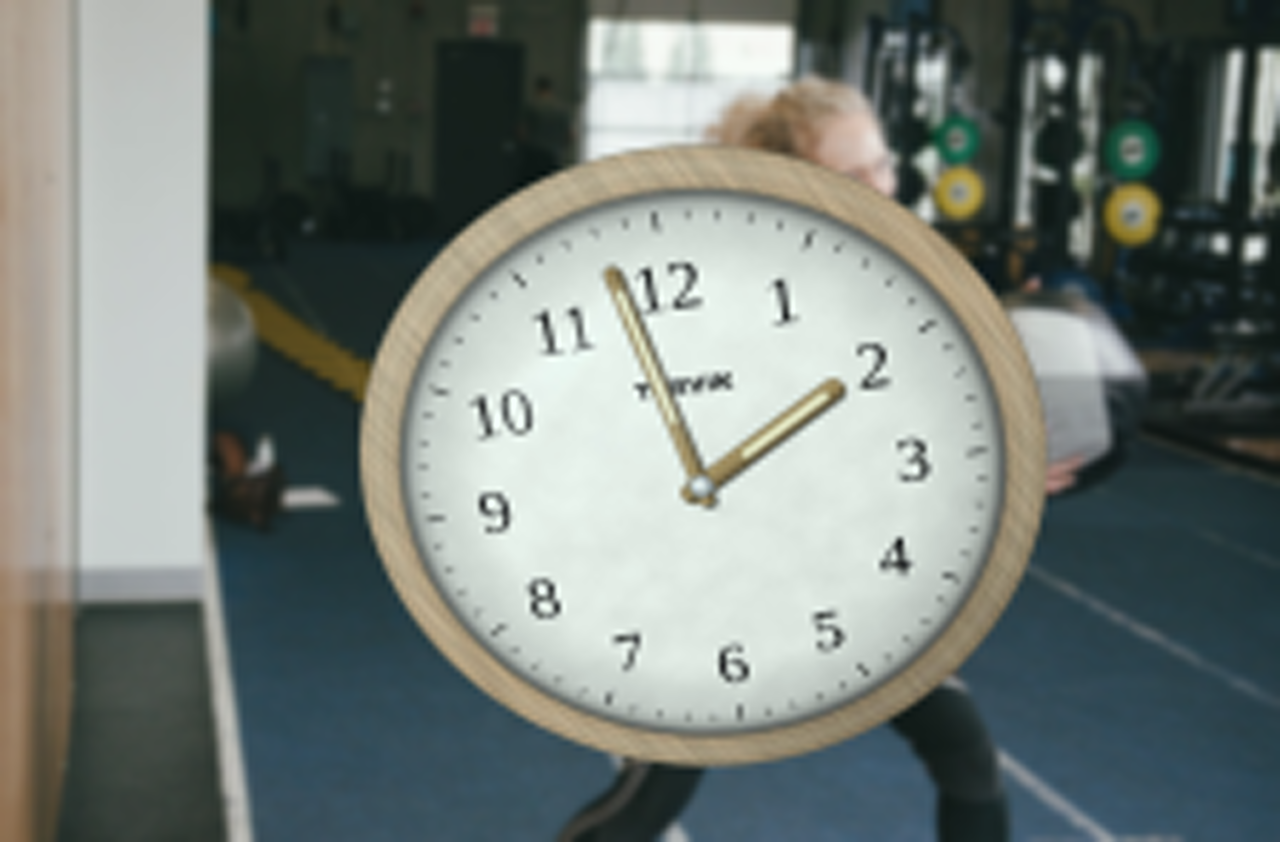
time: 1:58
